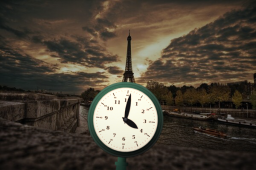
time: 4:01
